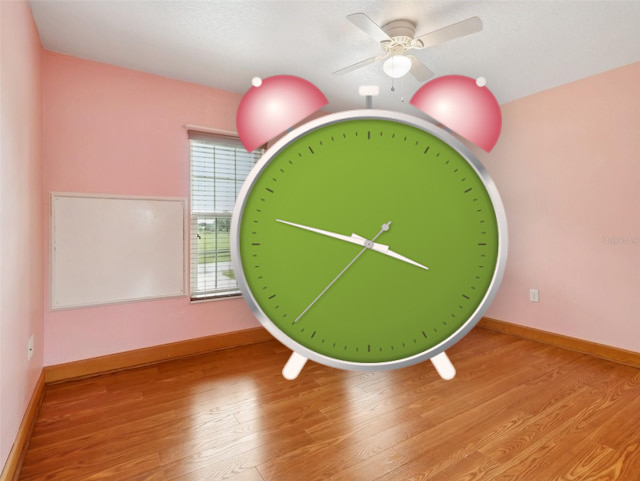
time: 3:47:37
